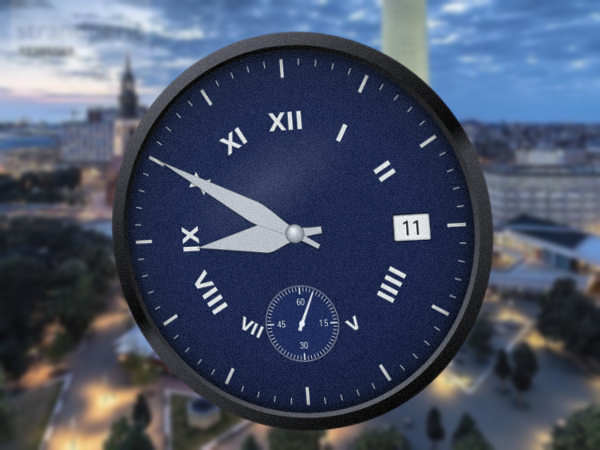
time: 8:50:04
